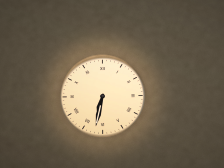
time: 6:32
